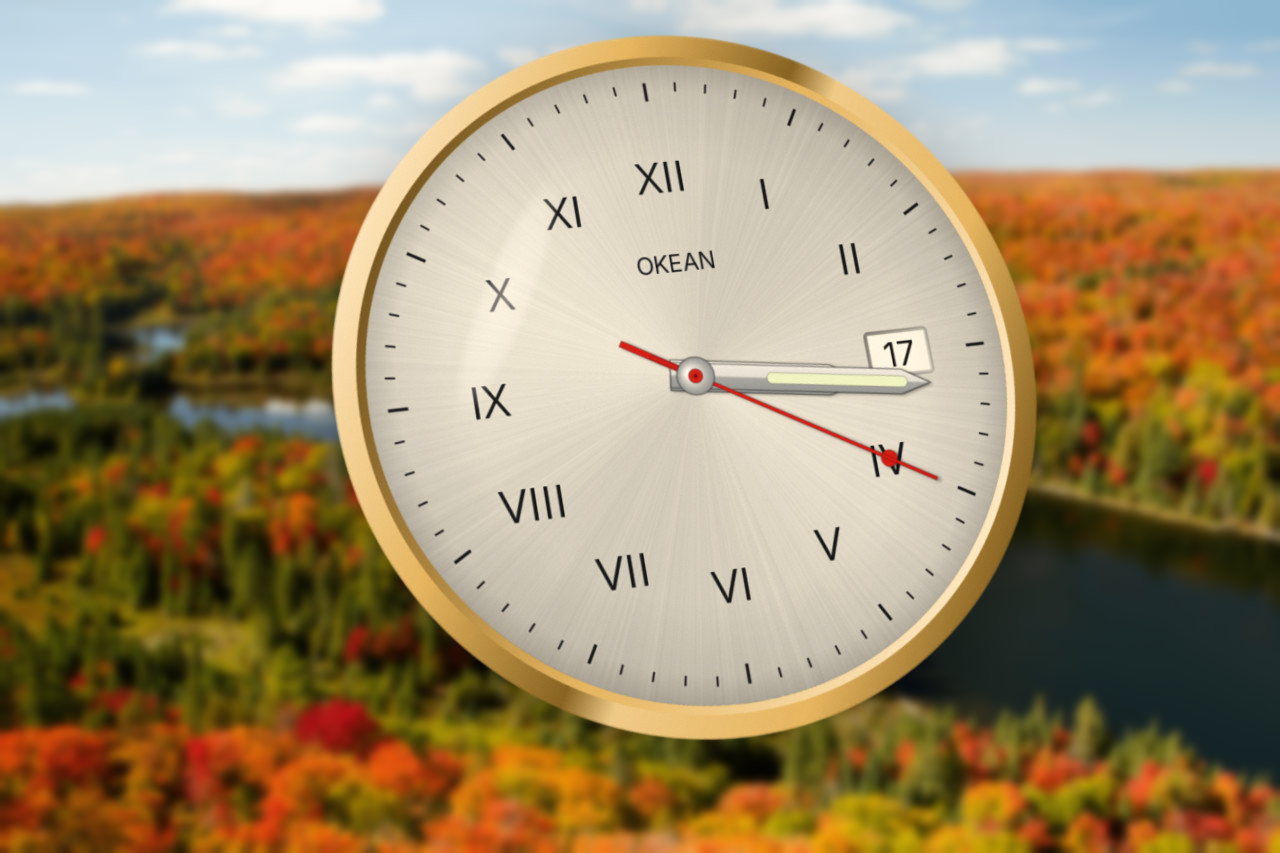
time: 3:16:20
